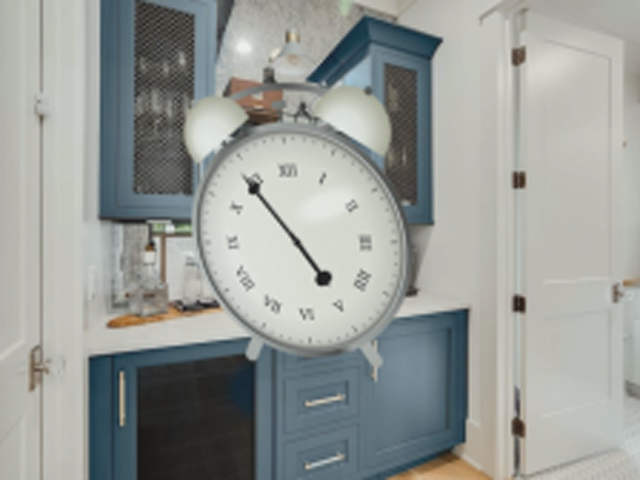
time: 4:54
